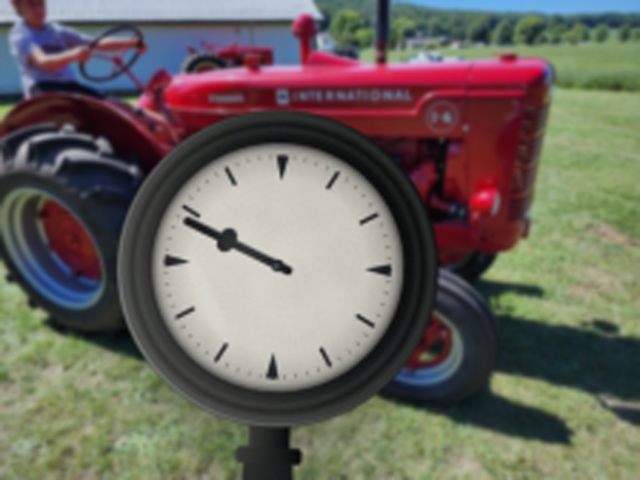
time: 9:49
